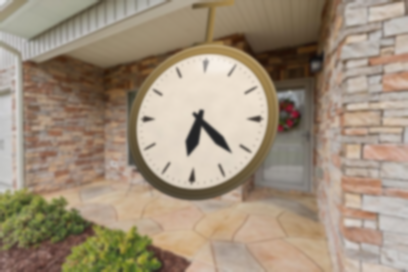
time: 6:22
